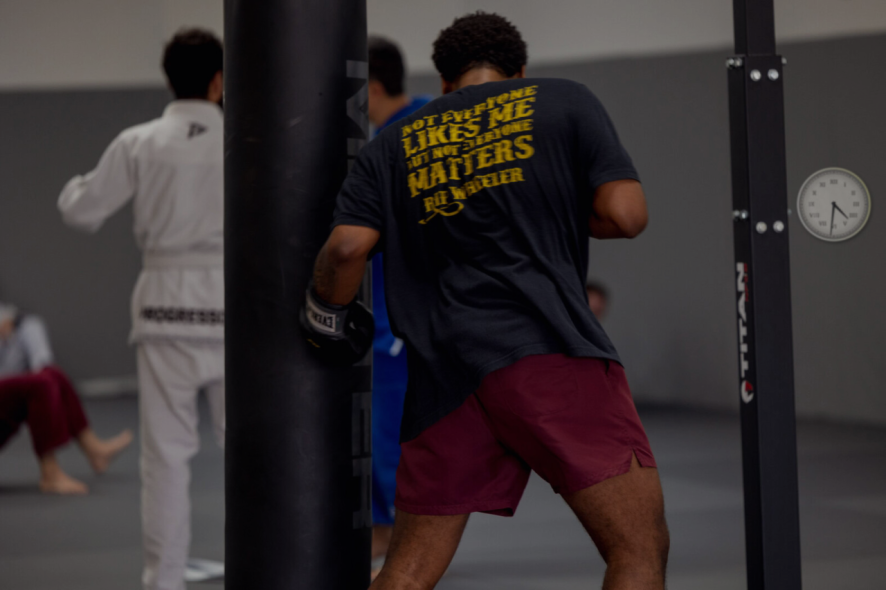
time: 4:31
